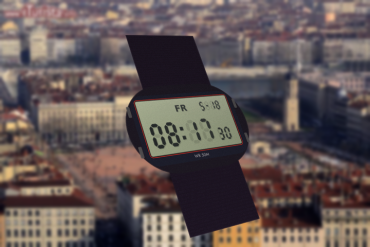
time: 8:17:30
